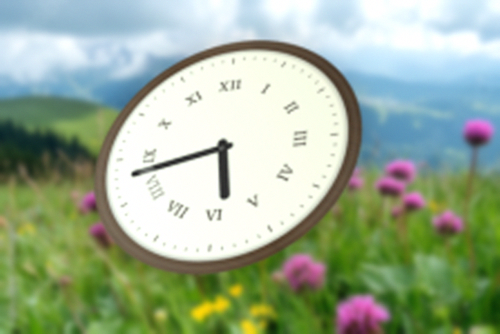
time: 5:43
